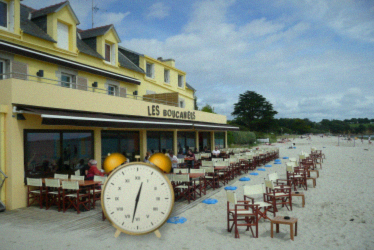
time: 12:32
